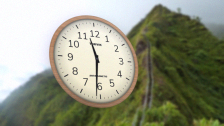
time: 11:31
